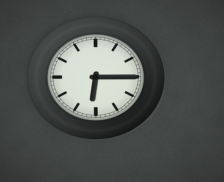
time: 6:15
